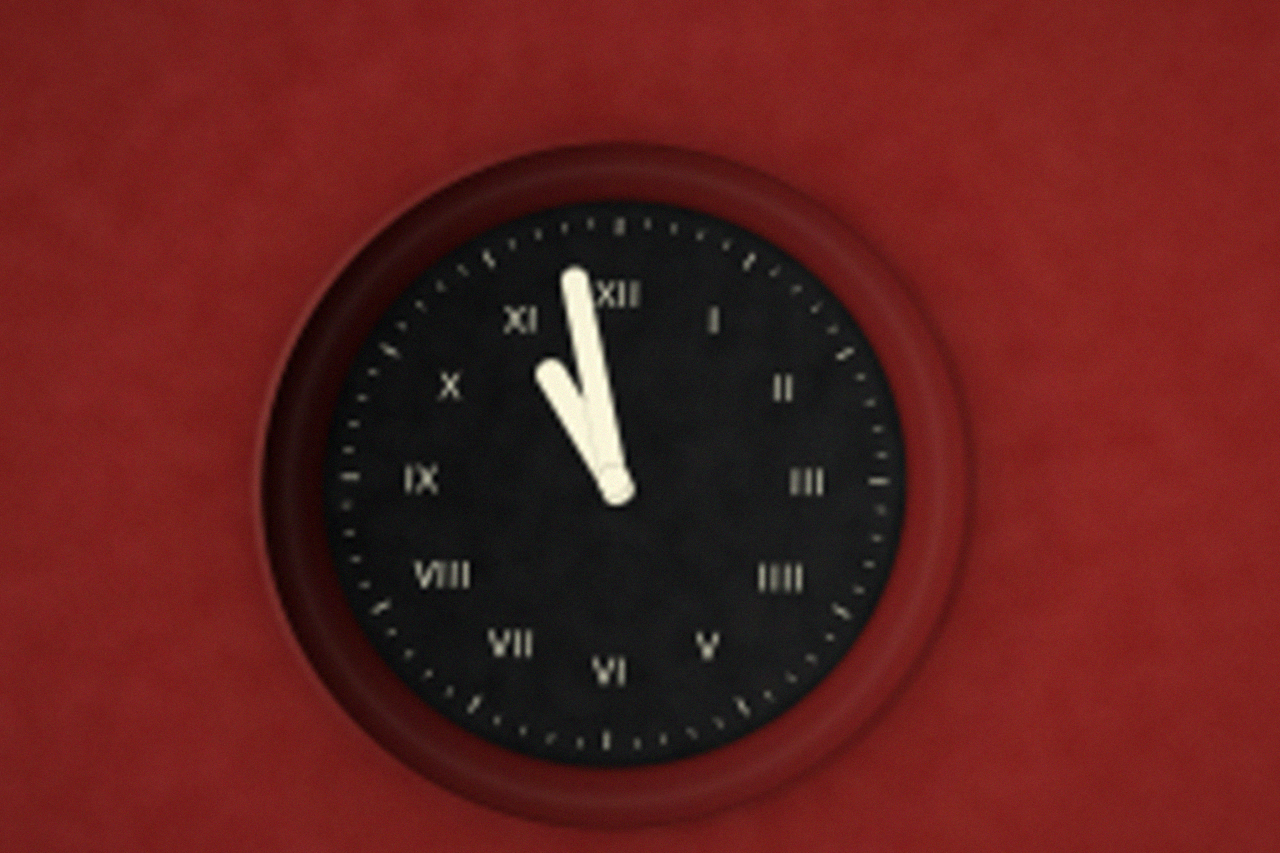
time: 10:58
